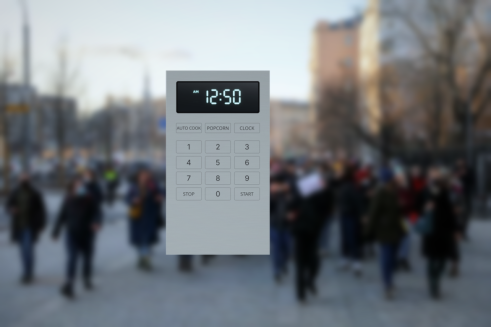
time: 12:50
